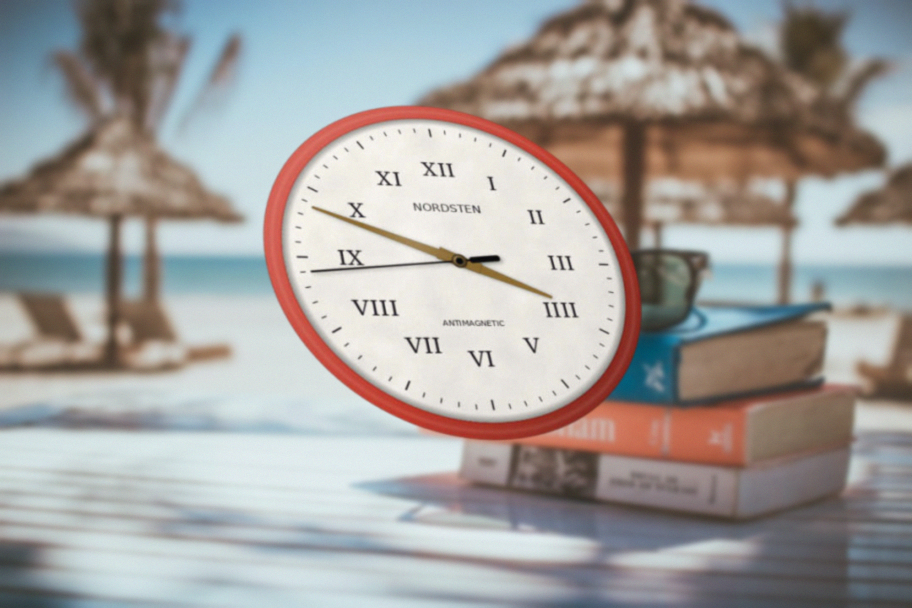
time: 3:48:44
